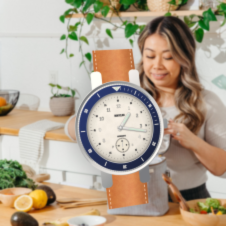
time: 1:17
